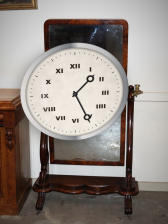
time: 1:26
